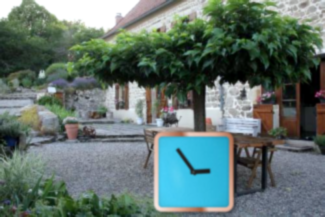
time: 2:54
